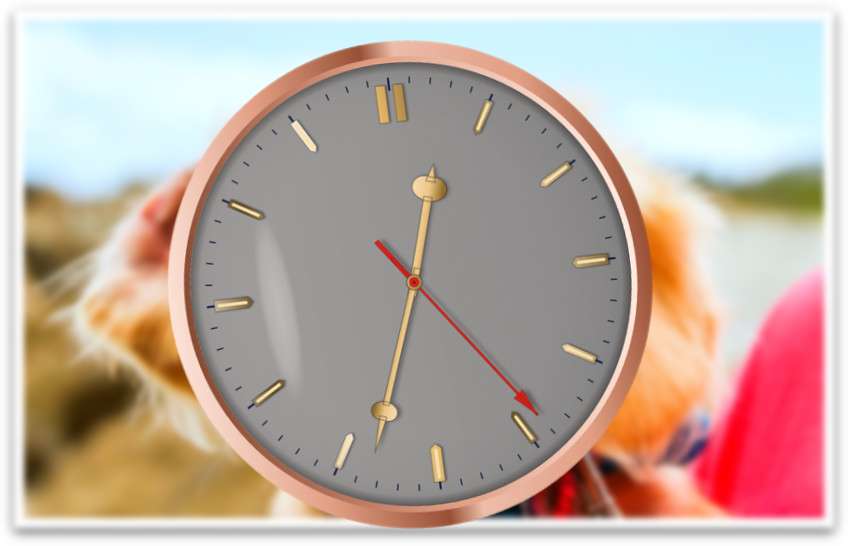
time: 12:33:24
